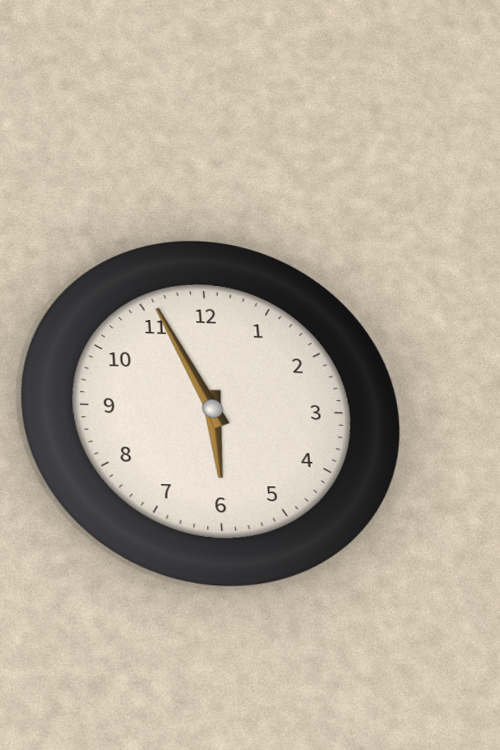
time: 5:56
